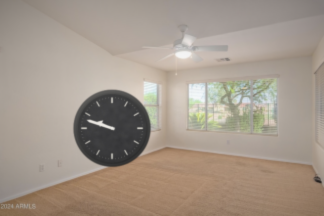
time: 9:48
